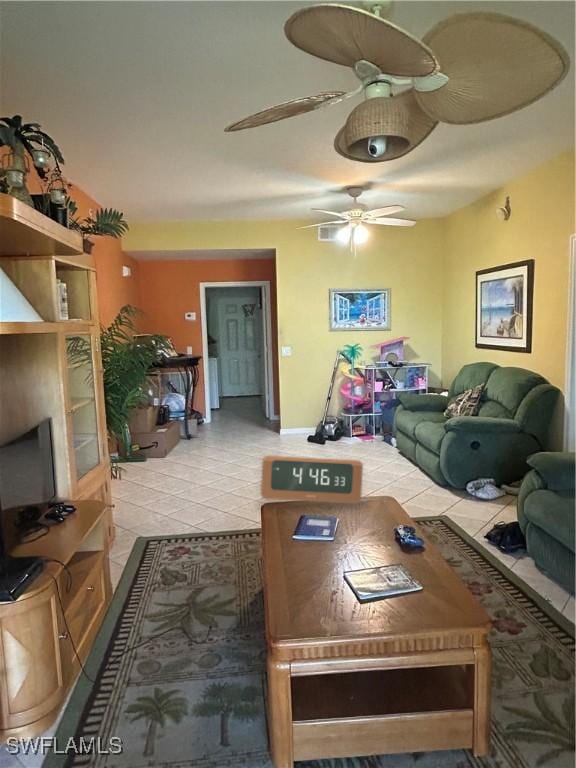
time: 4:46
